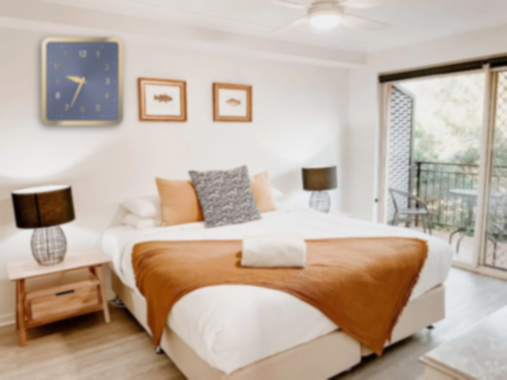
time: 9:34
